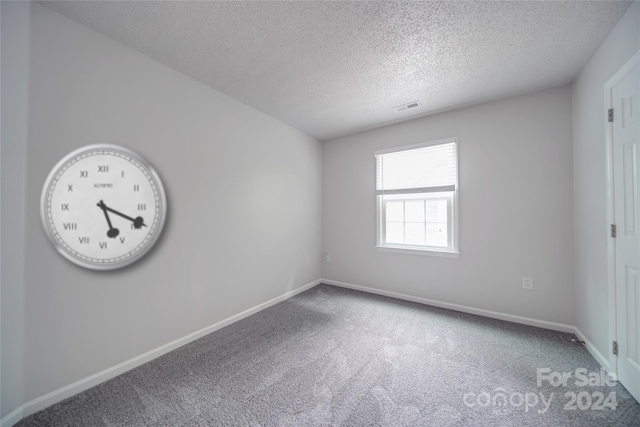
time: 5:19
